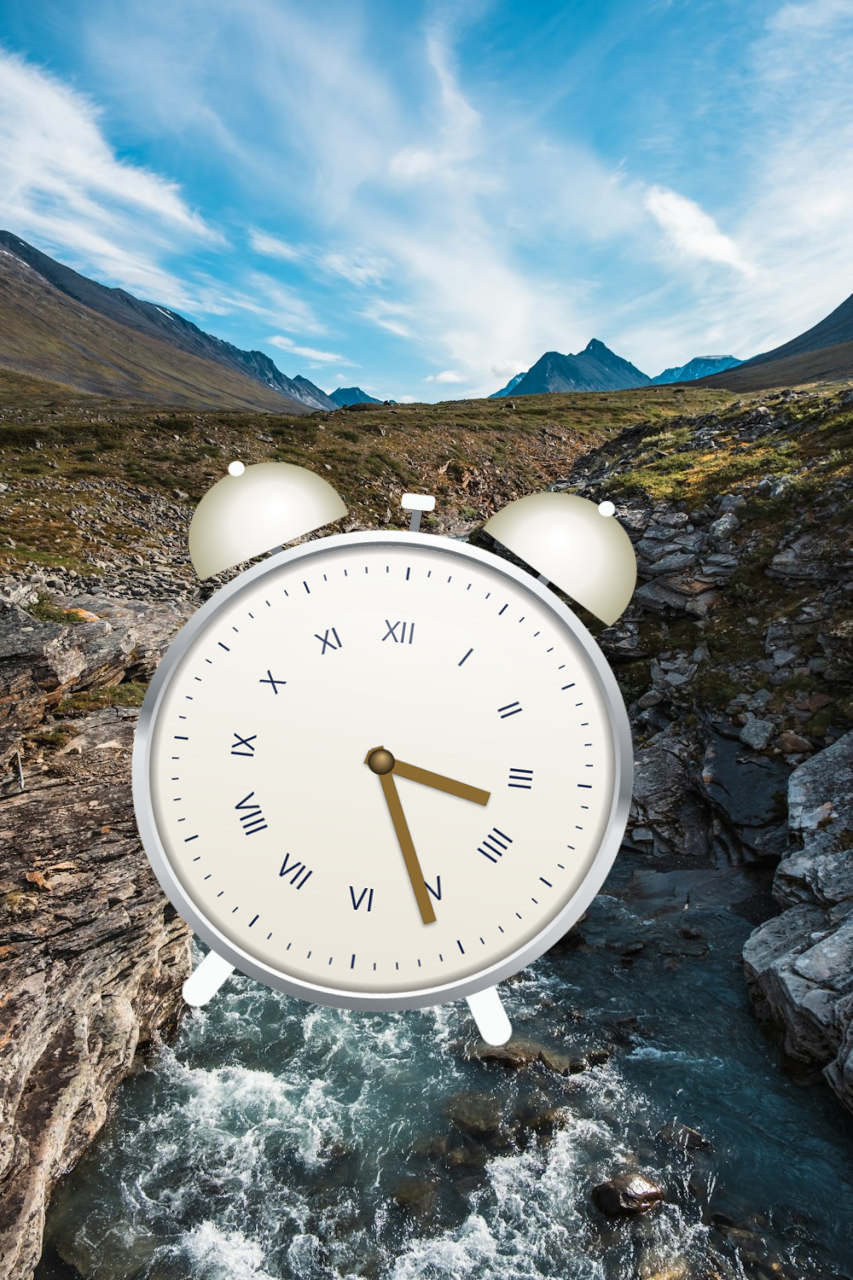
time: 3:26
